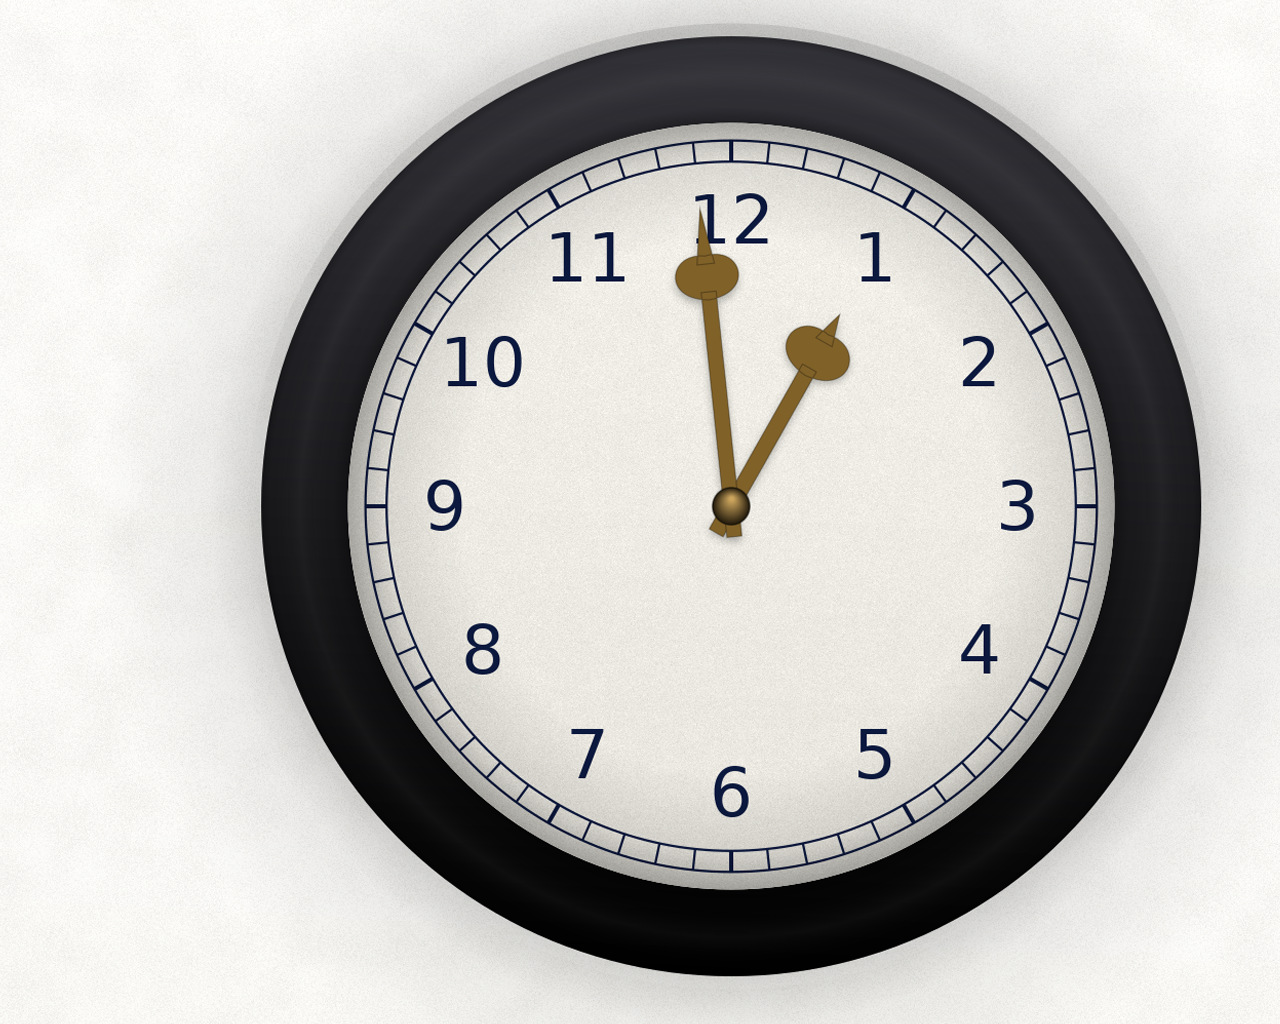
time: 12:59
